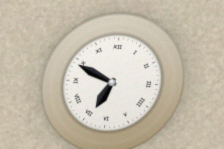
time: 6:49
